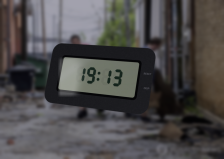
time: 19:13
